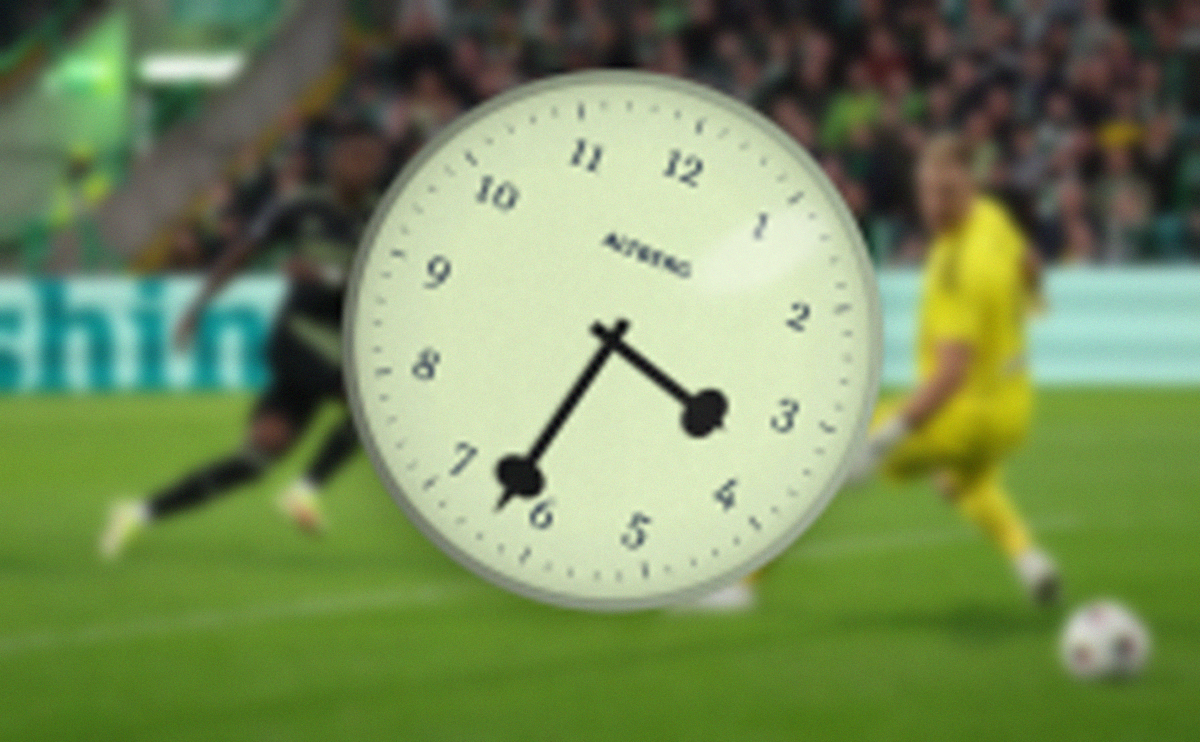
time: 3:32
